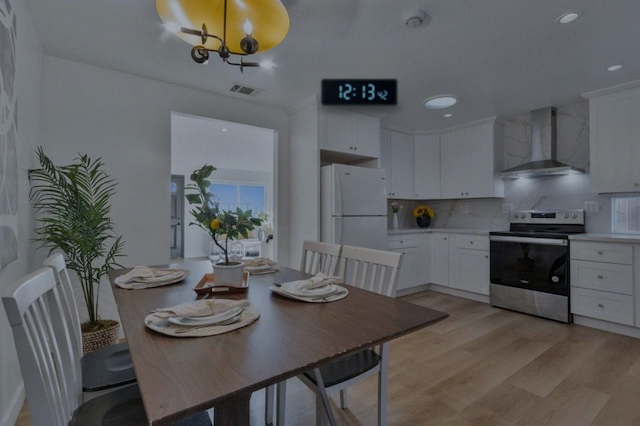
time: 12:13
